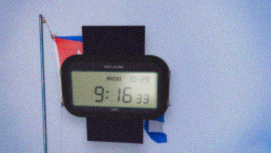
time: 9:16:33
